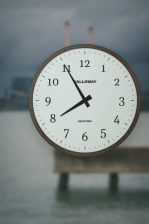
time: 7:55
